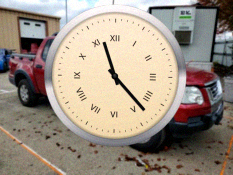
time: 11:23
